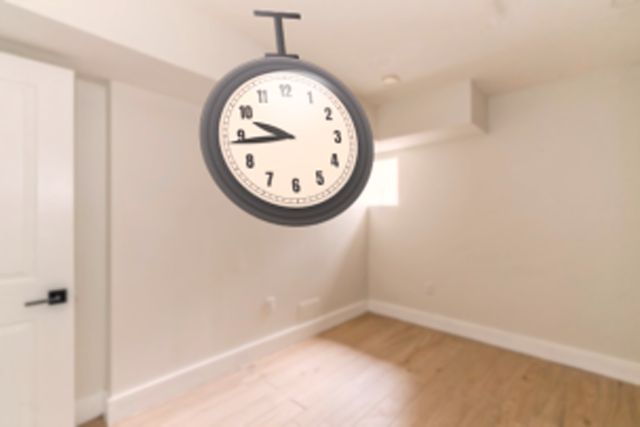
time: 9:44
